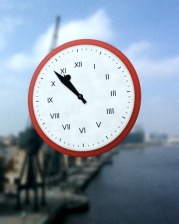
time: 10:53
